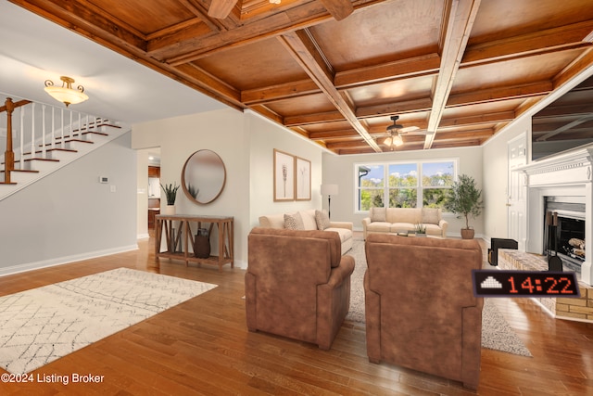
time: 14:22
